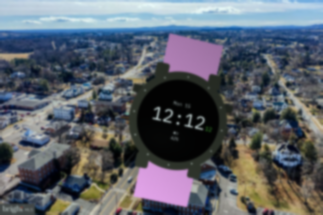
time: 12:12
